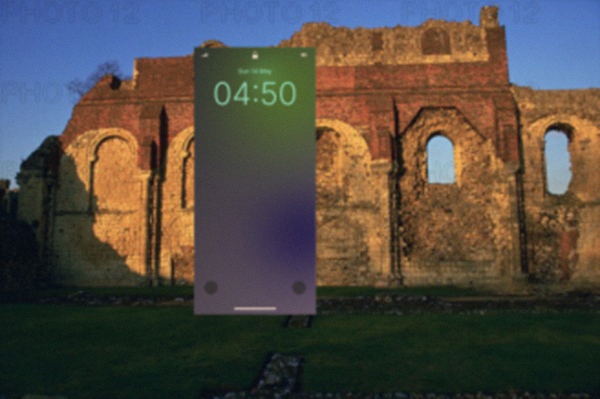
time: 4:50
